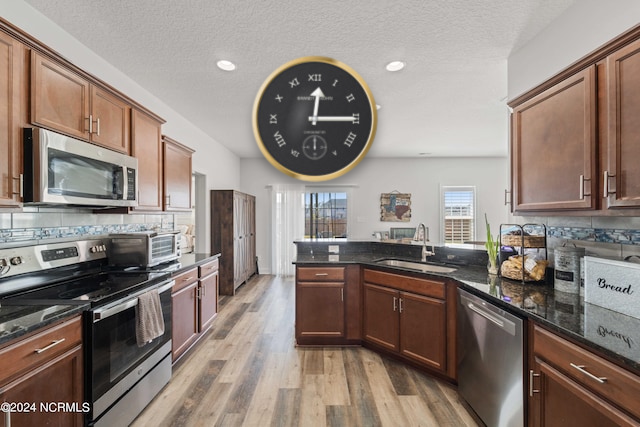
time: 12:15
